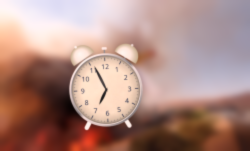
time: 6:56
